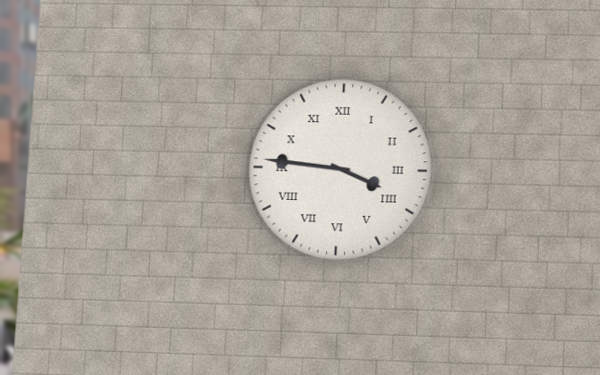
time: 3:46
